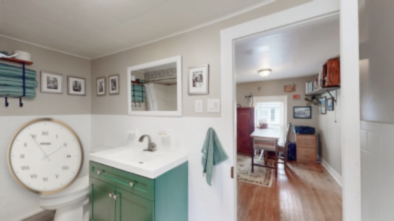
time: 1:54
